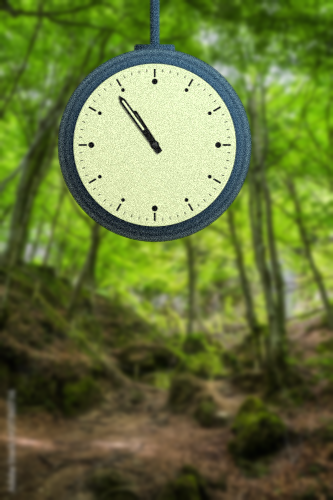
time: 10:54
